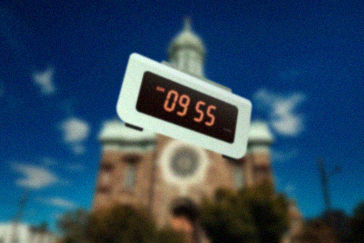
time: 9:55
